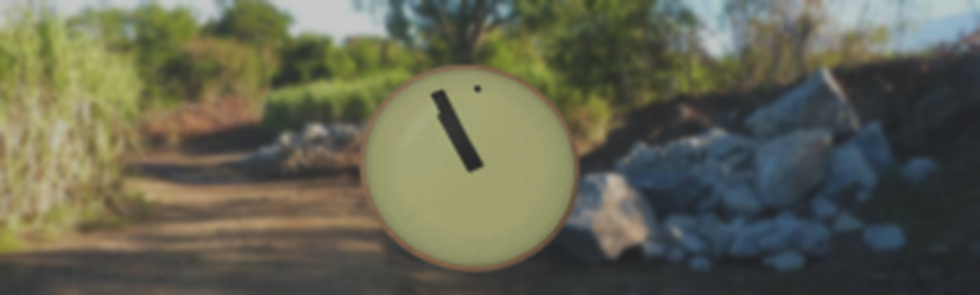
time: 10:55
